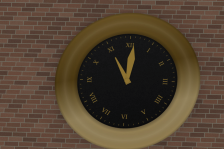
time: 11:01
